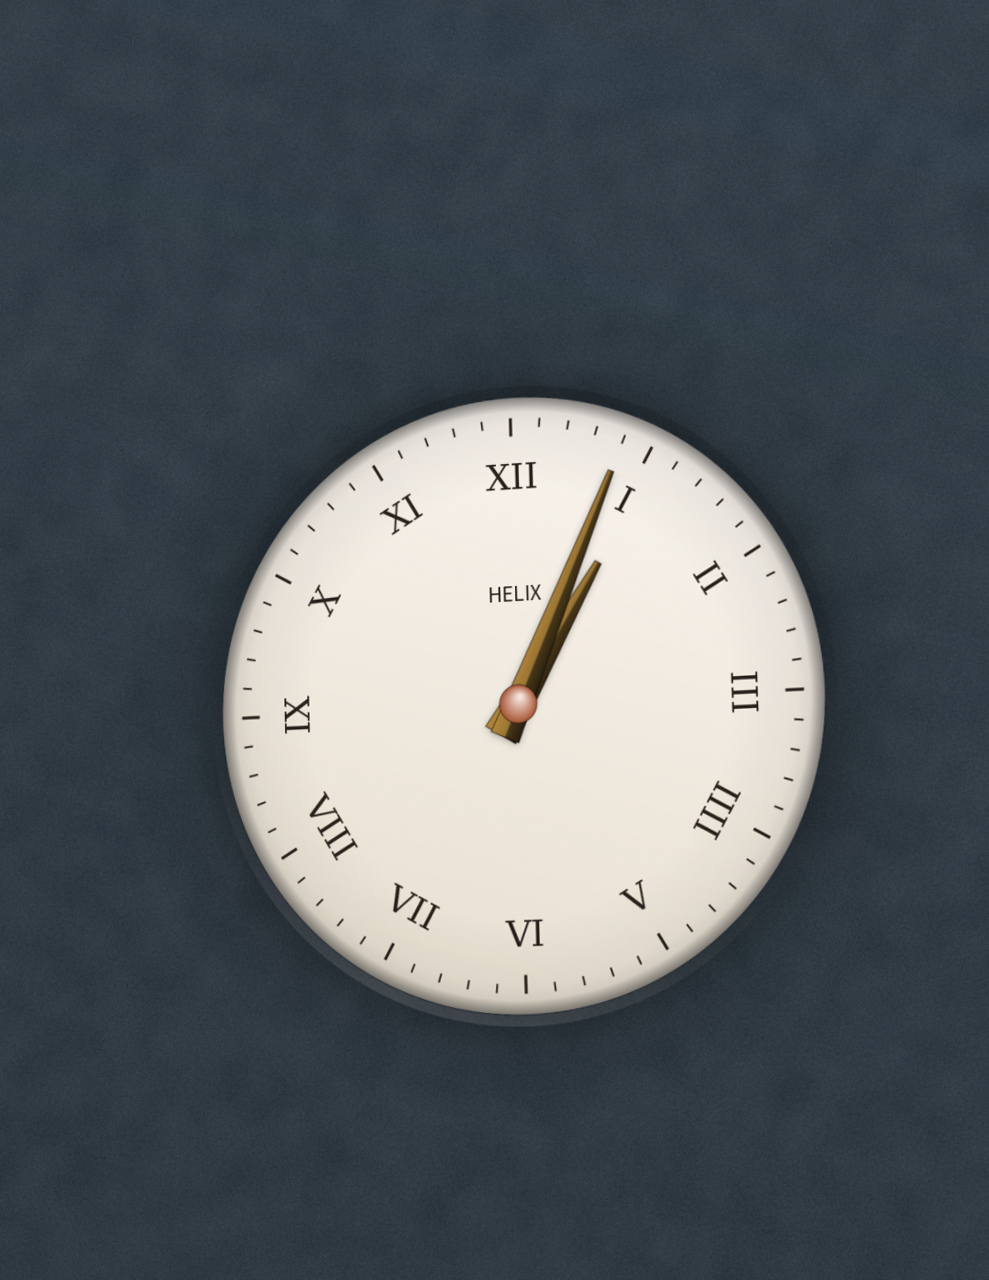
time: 1:04
